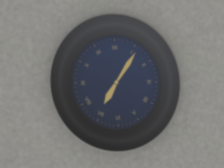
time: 7:06
